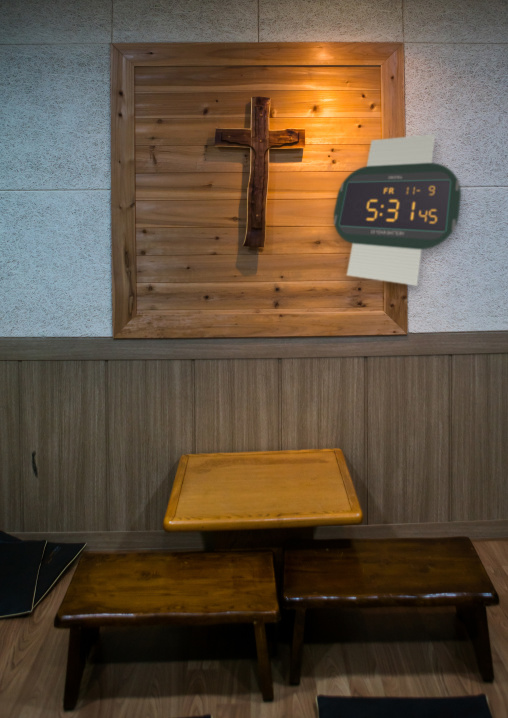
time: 5:31:45
